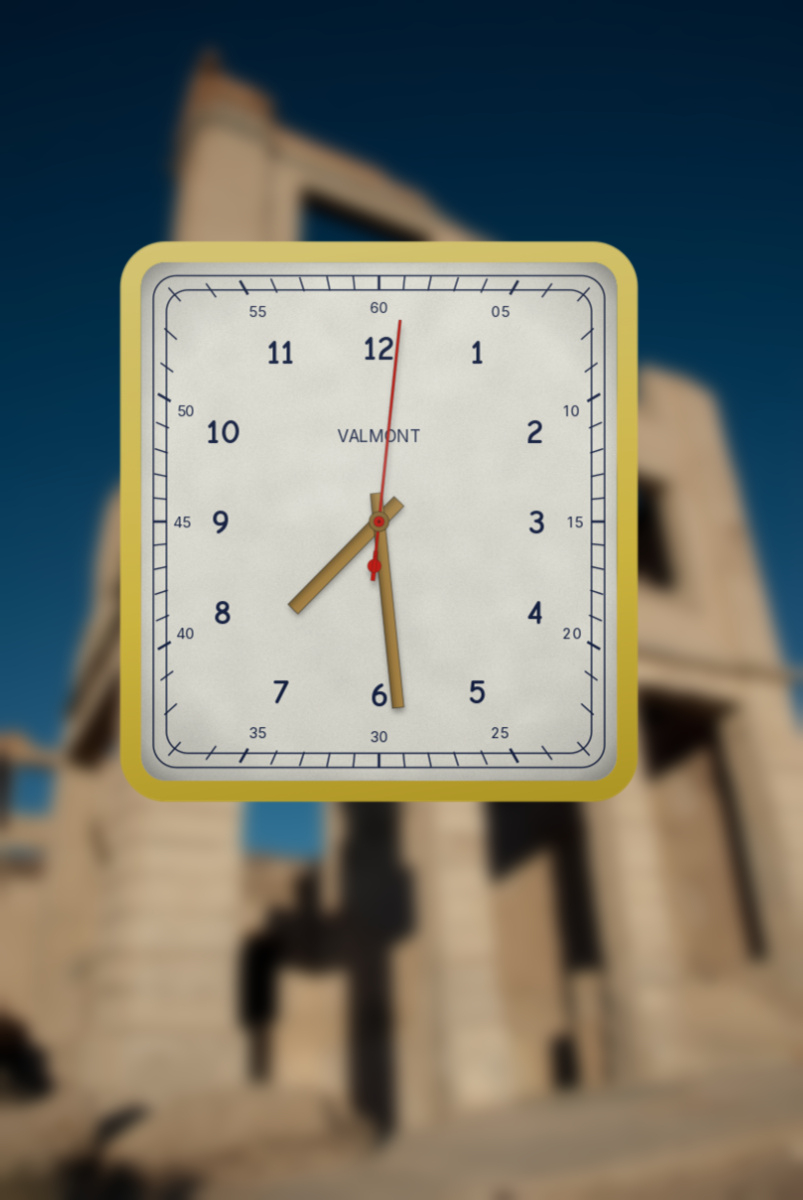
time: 7:29:01
